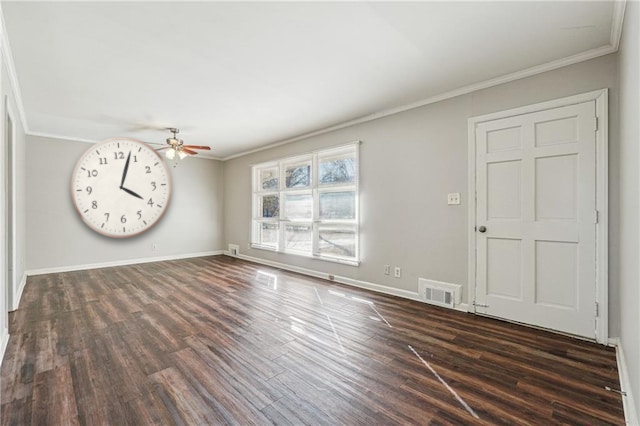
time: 4:03
